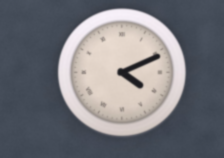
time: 4:11
